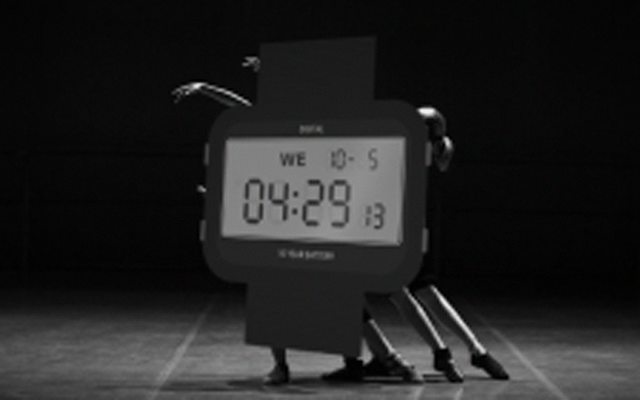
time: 4:29:13
